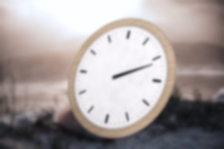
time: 2:11
